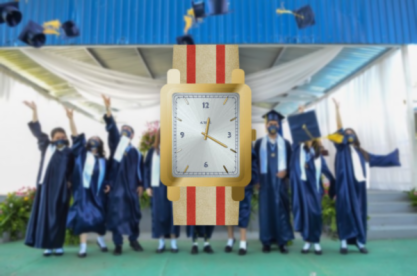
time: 12:20
